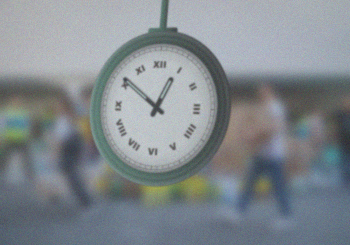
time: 12:51
